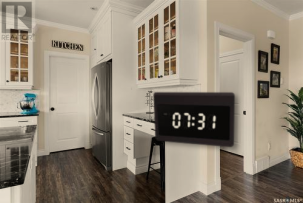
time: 7:31
